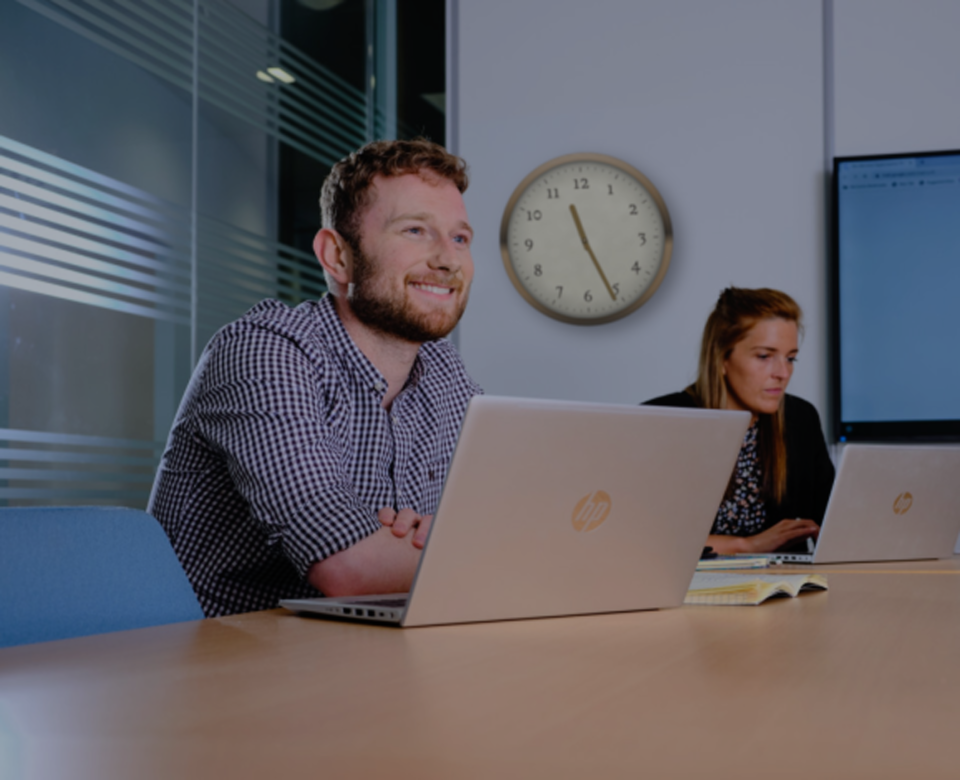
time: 11:26
